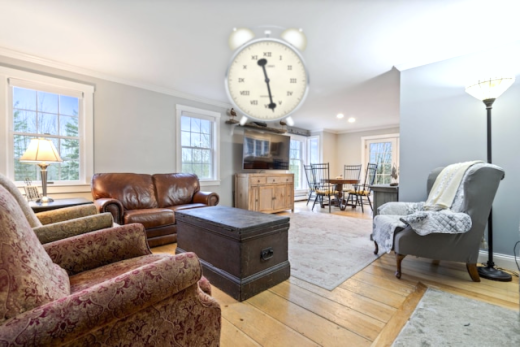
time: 11:28
